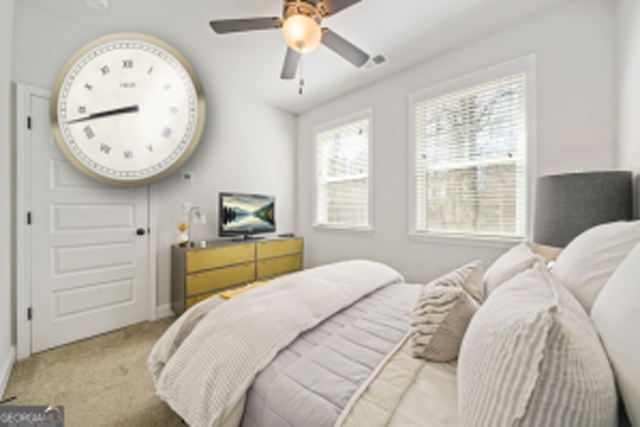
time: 8:43
